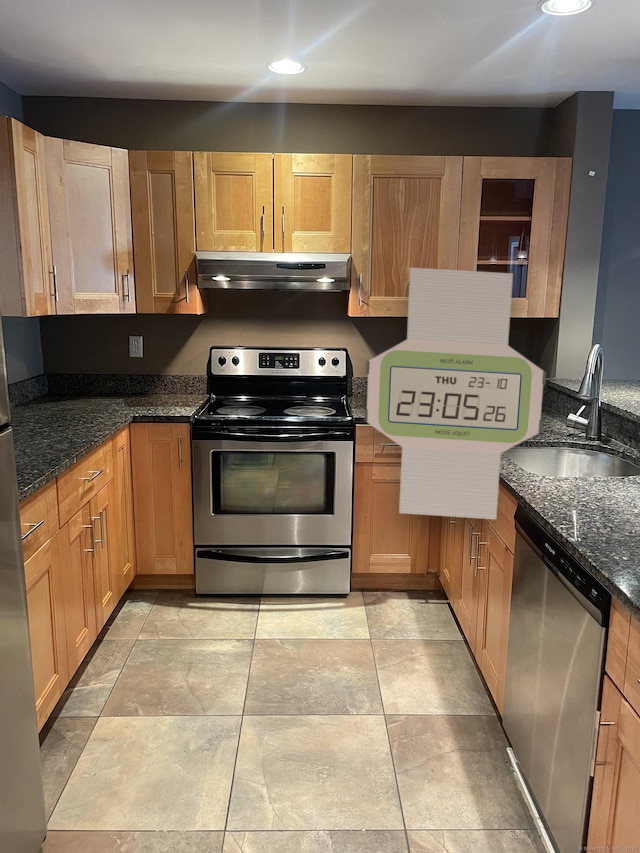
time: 23:05:26
